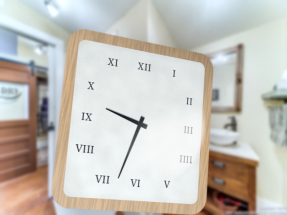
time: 9:33
